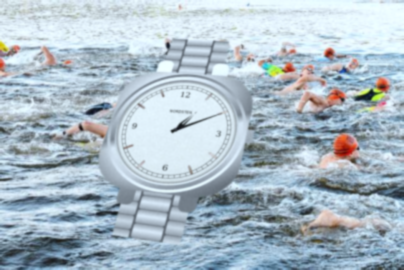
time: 1:10
